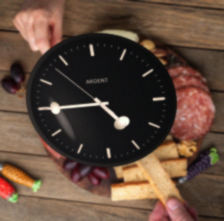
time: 4:44:53
